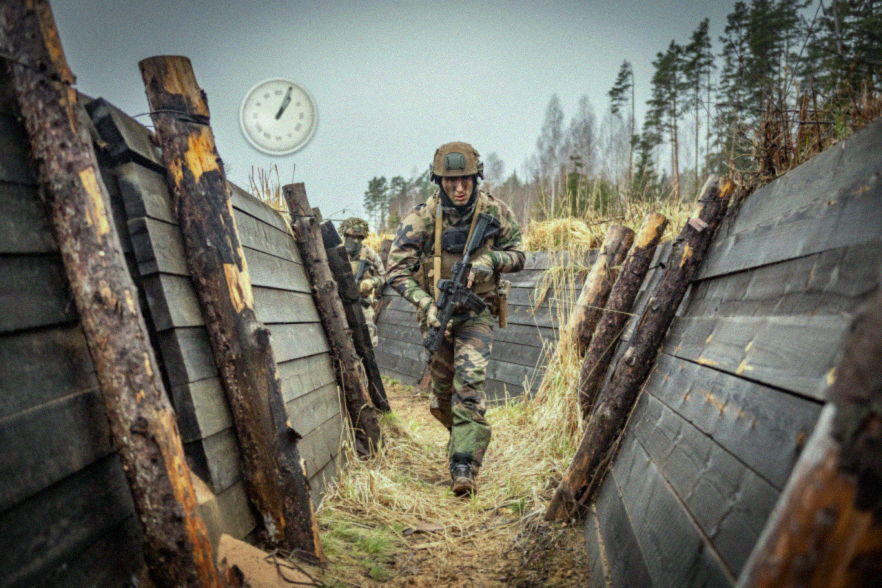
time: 1:04
